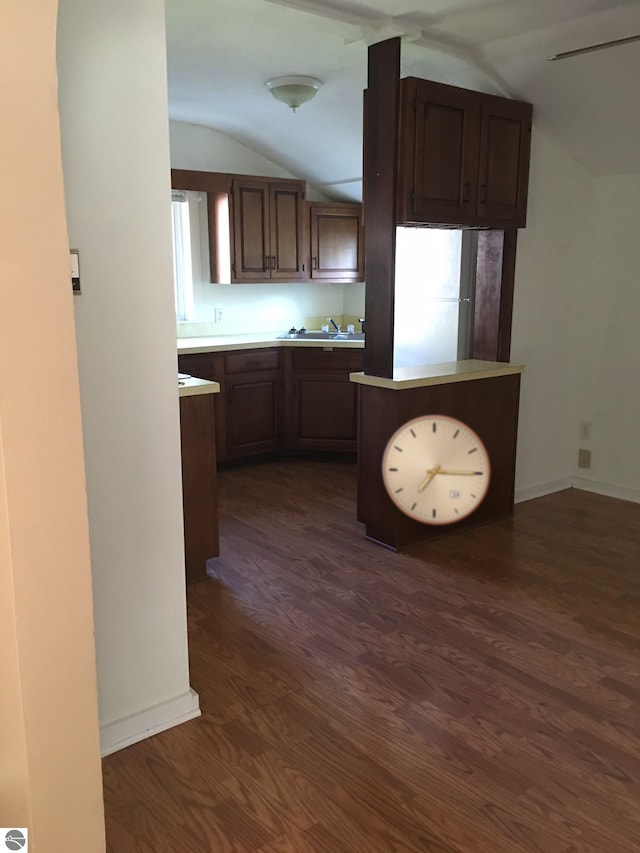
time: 7:15
